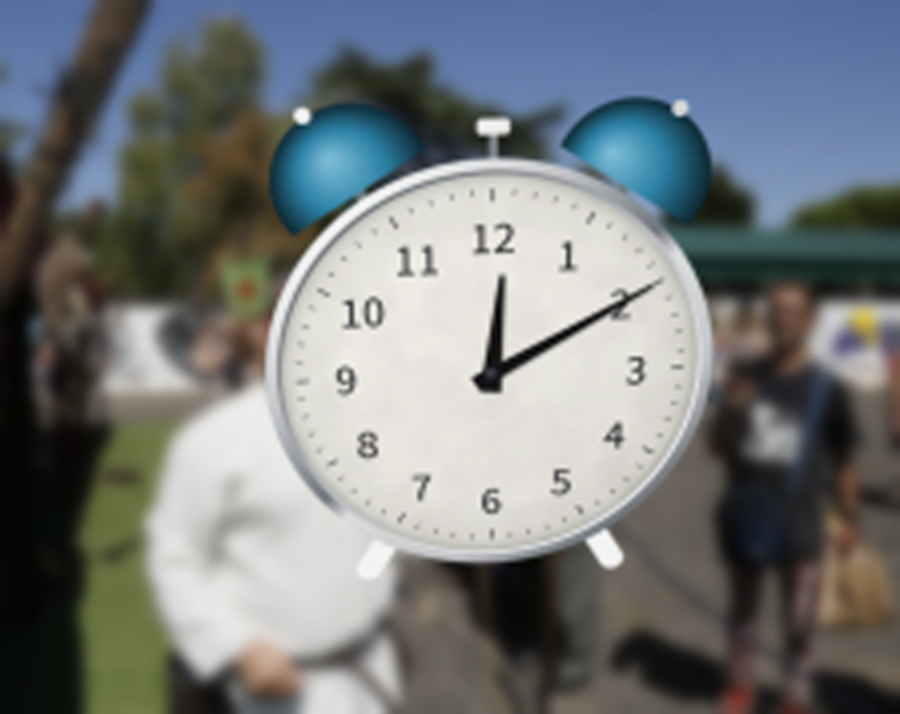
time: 12:10
